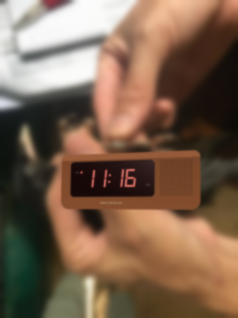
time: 11:16
